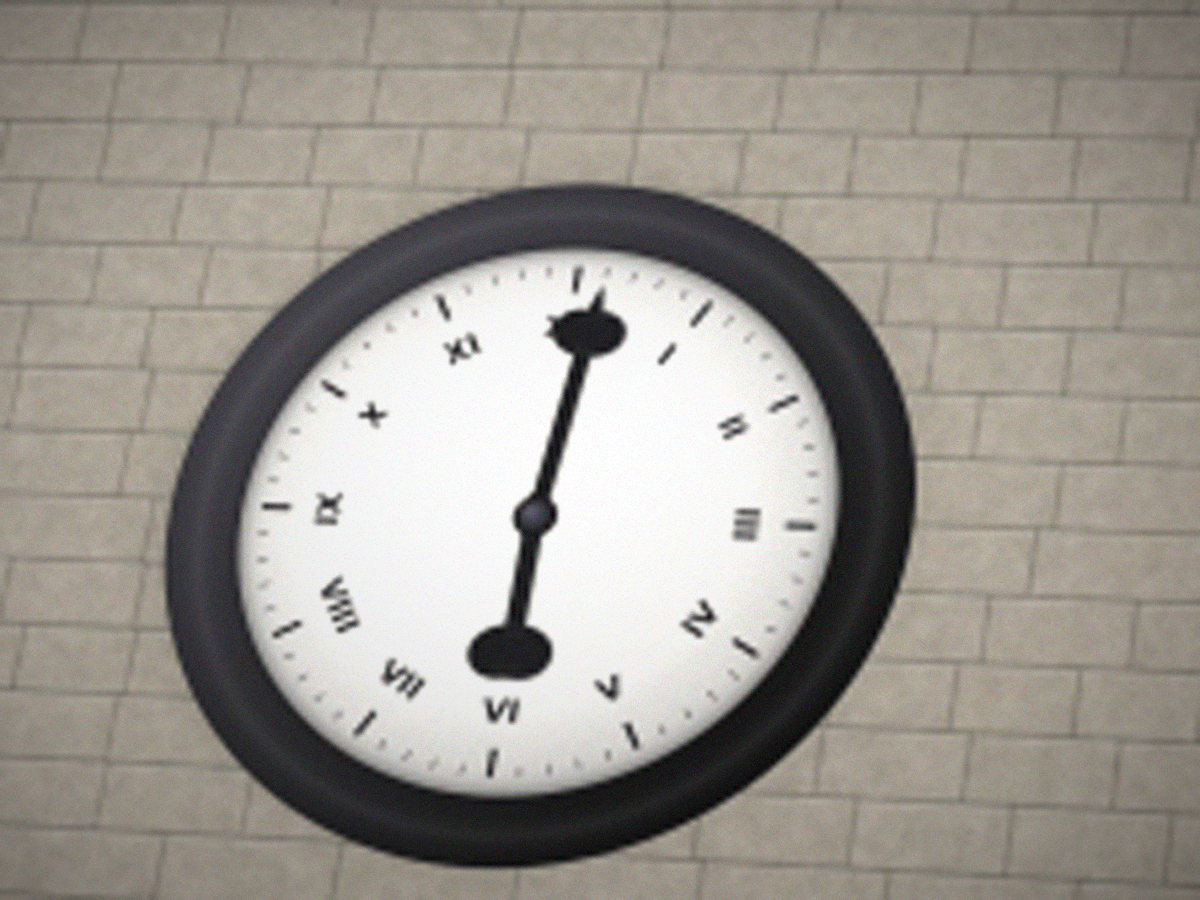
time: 6:01
